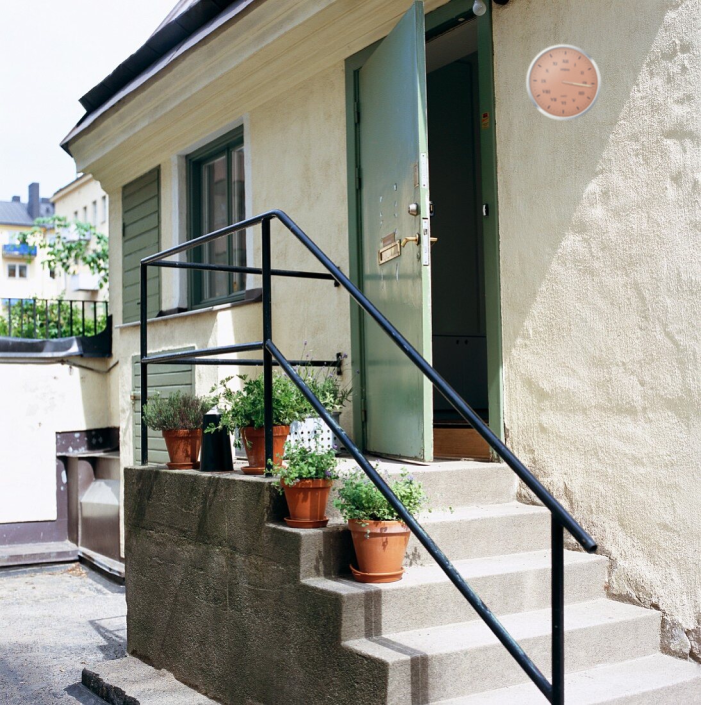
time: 3:16
